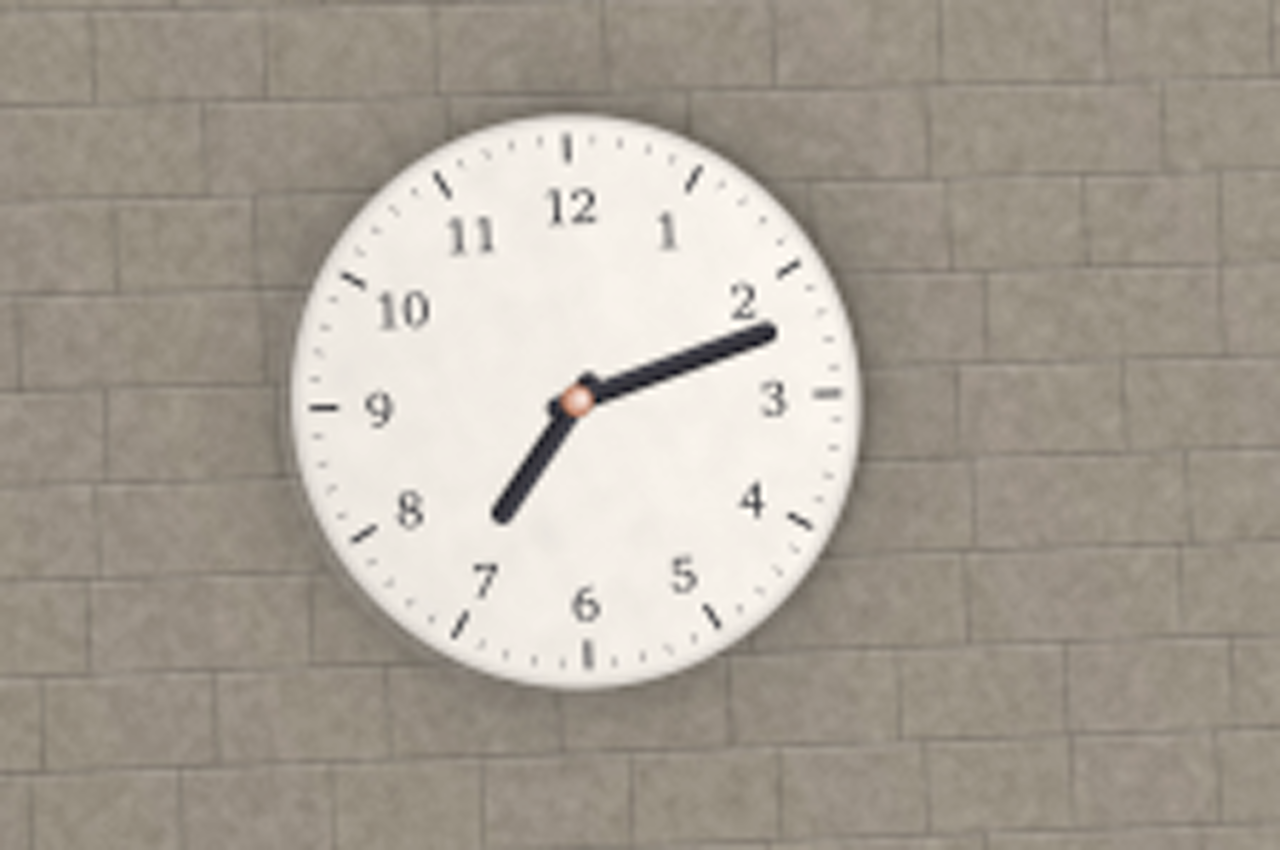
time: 7:12
